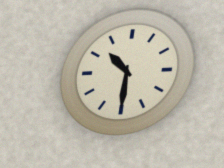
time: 10:30
